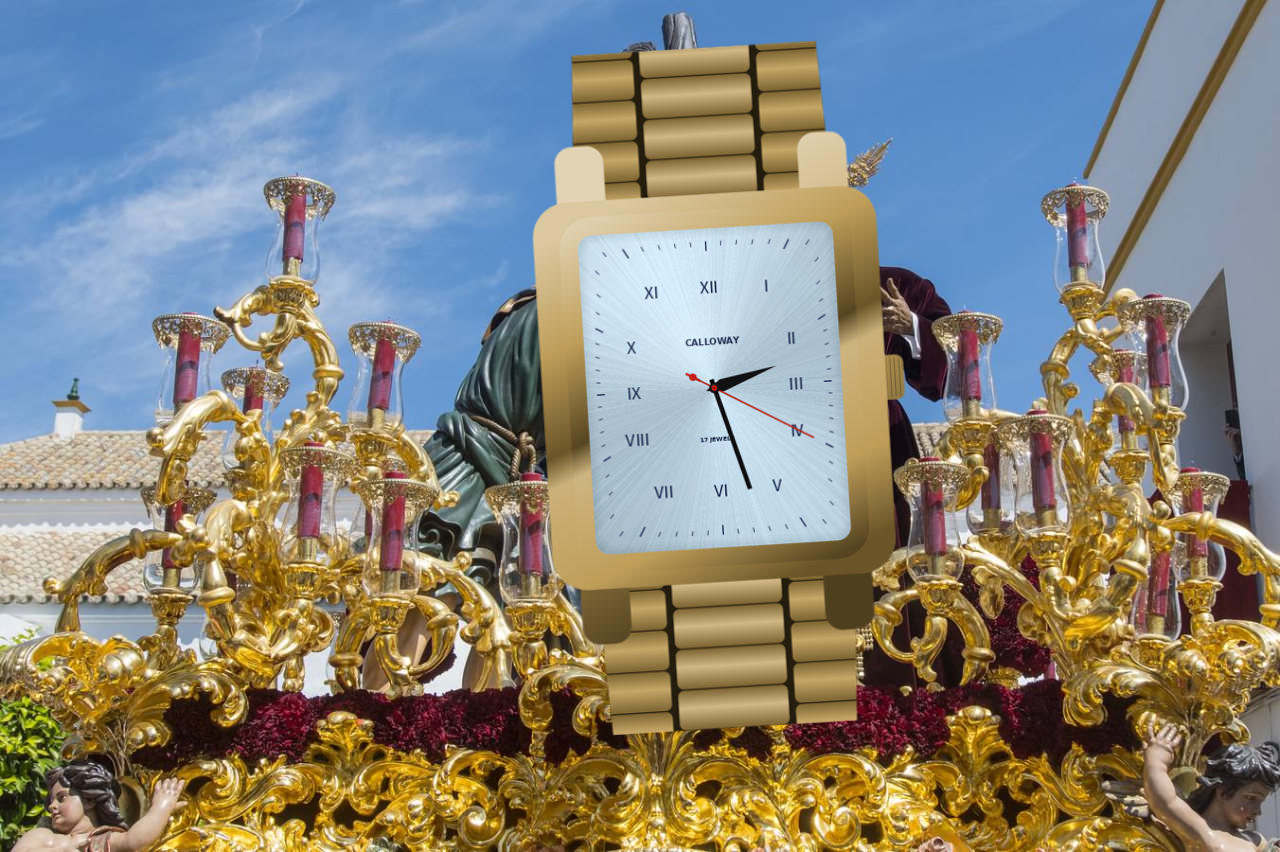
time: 2:27:20
